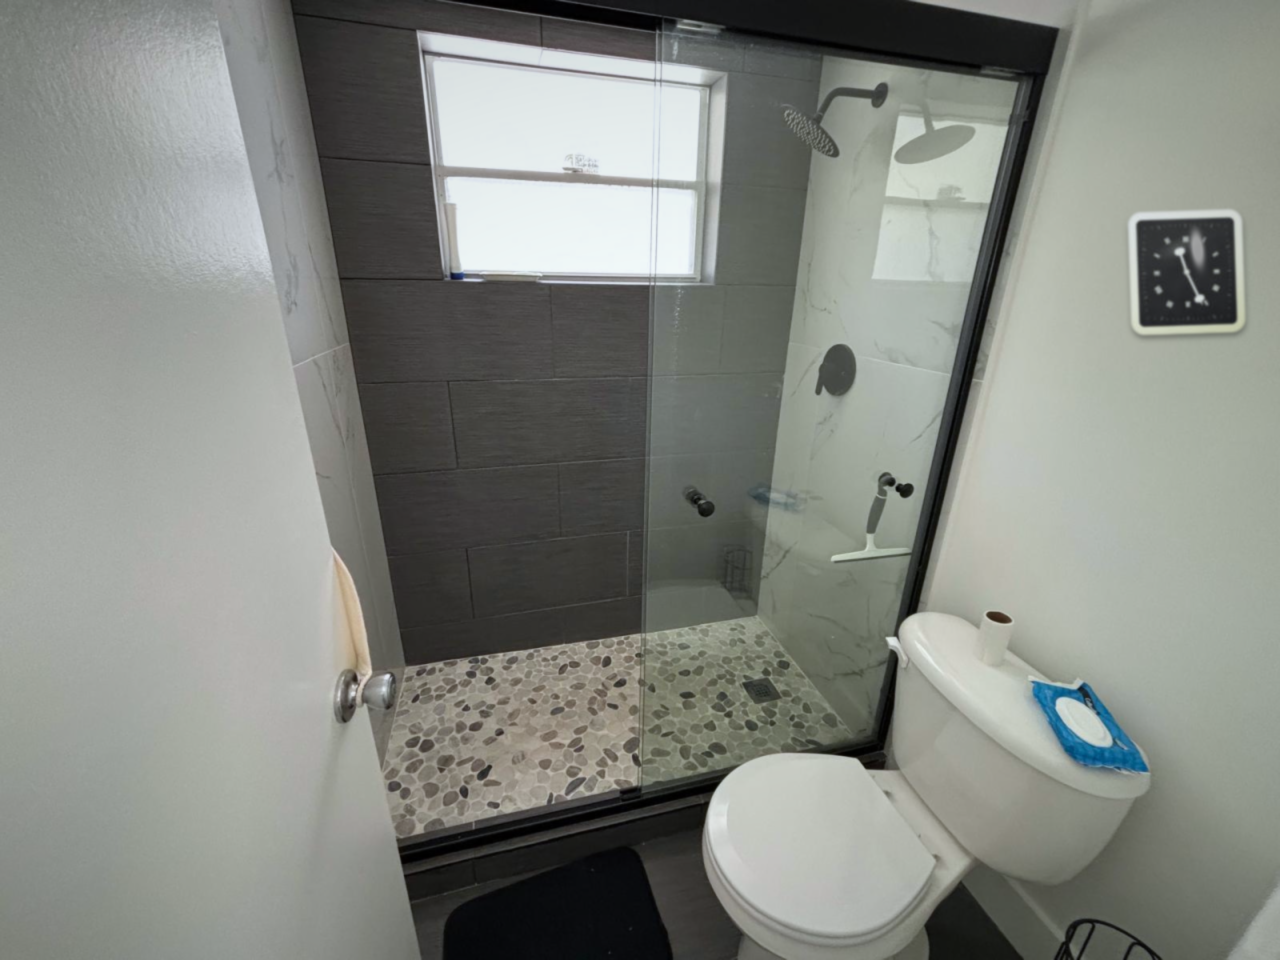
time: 11:26
